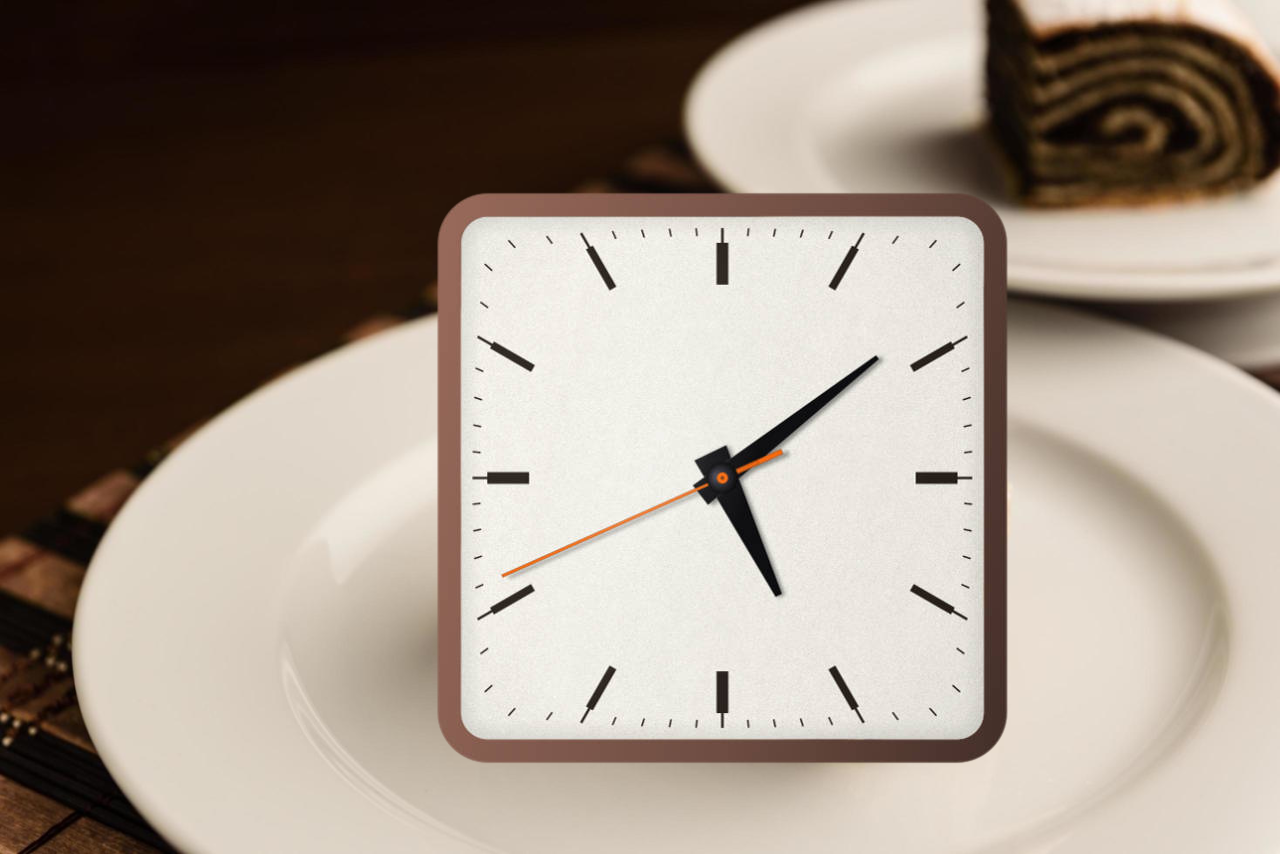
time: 5:08:41
